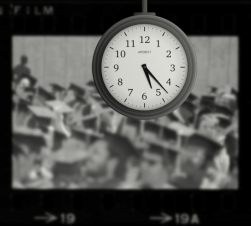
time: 5:23
